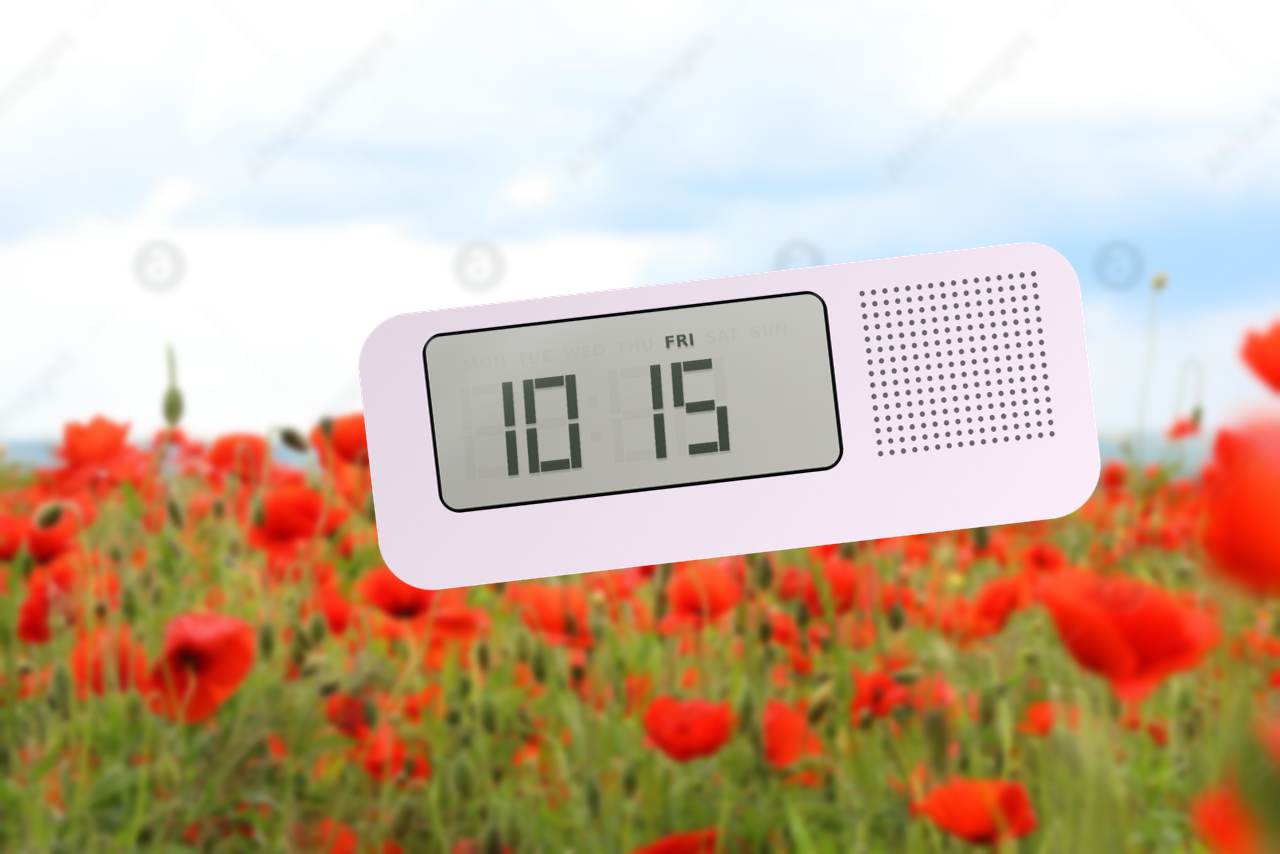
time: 10:15
